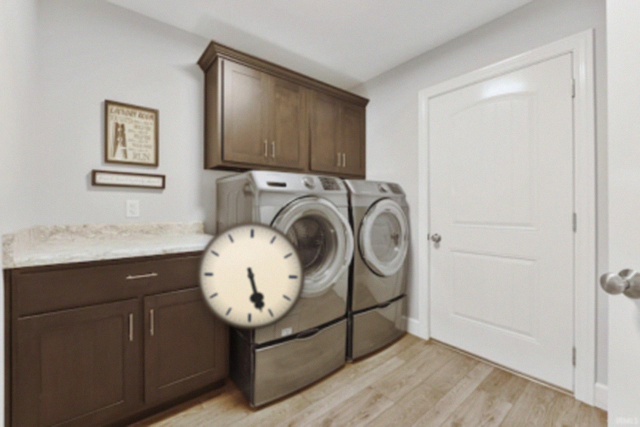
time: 5:27
